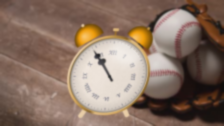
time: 10:54
